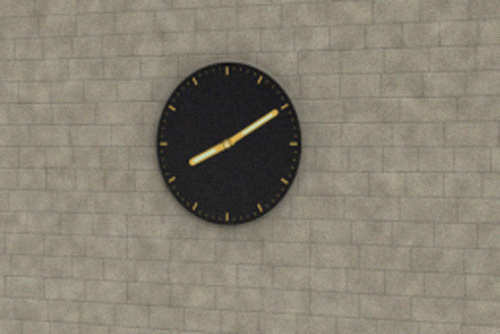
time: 8:10
